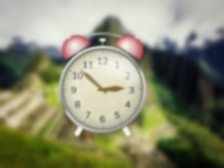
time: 2:52
